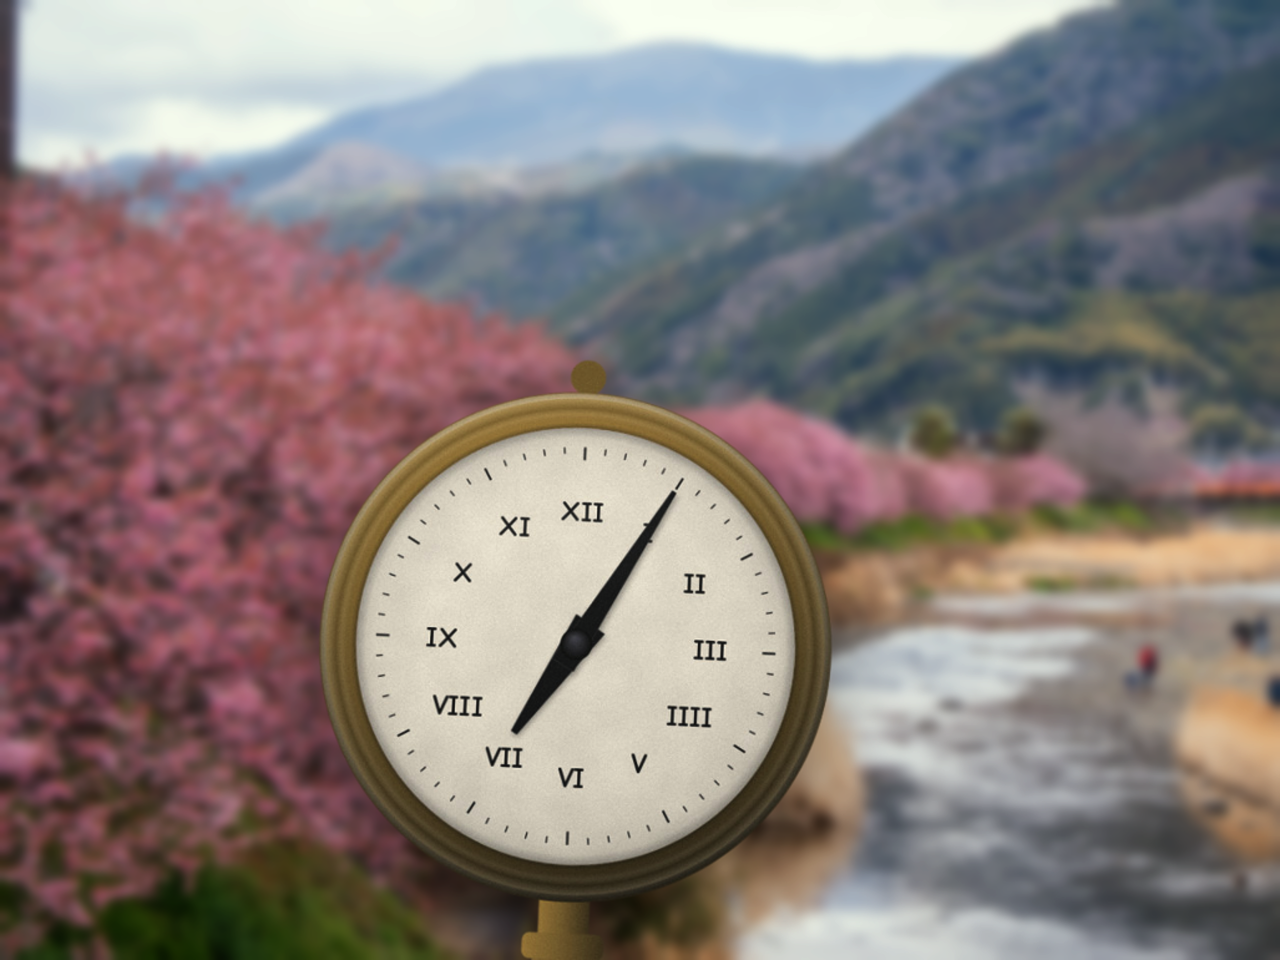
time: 7:05
